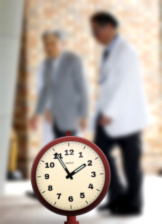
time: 1:55
